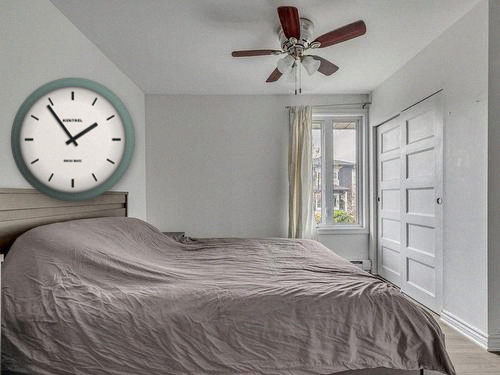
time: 1:54
